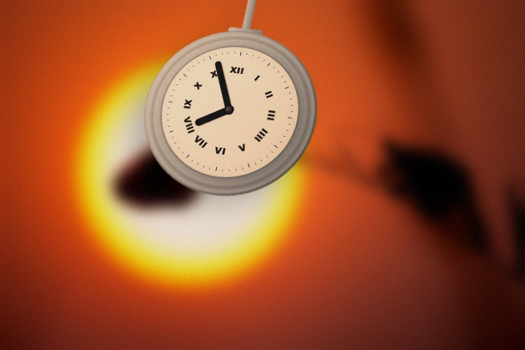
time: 7:56
